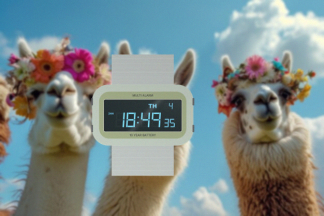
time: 18:49:35
